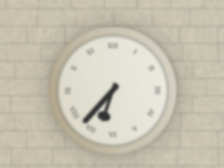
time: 6:37
